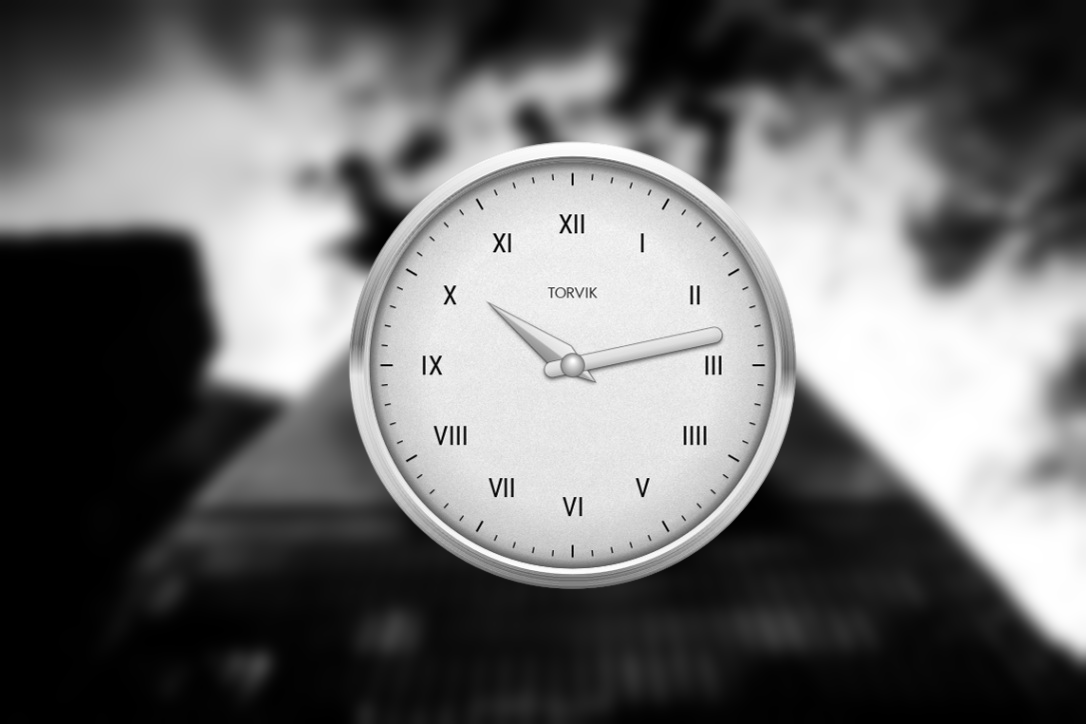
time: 10:13
